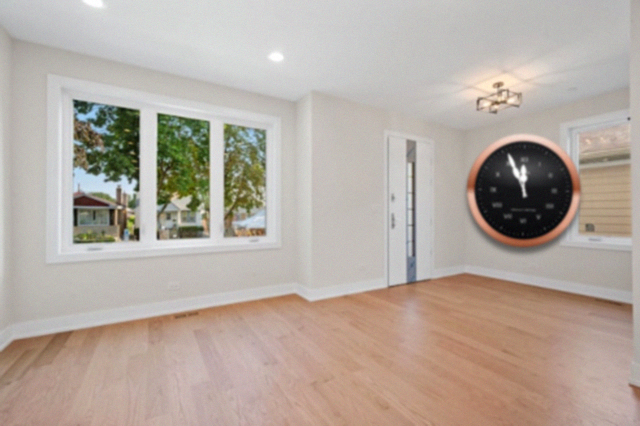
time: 11:56
